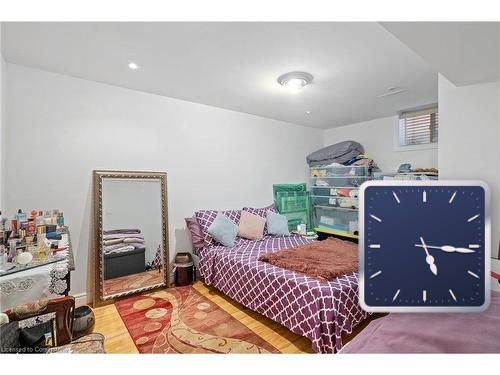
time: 5:16
